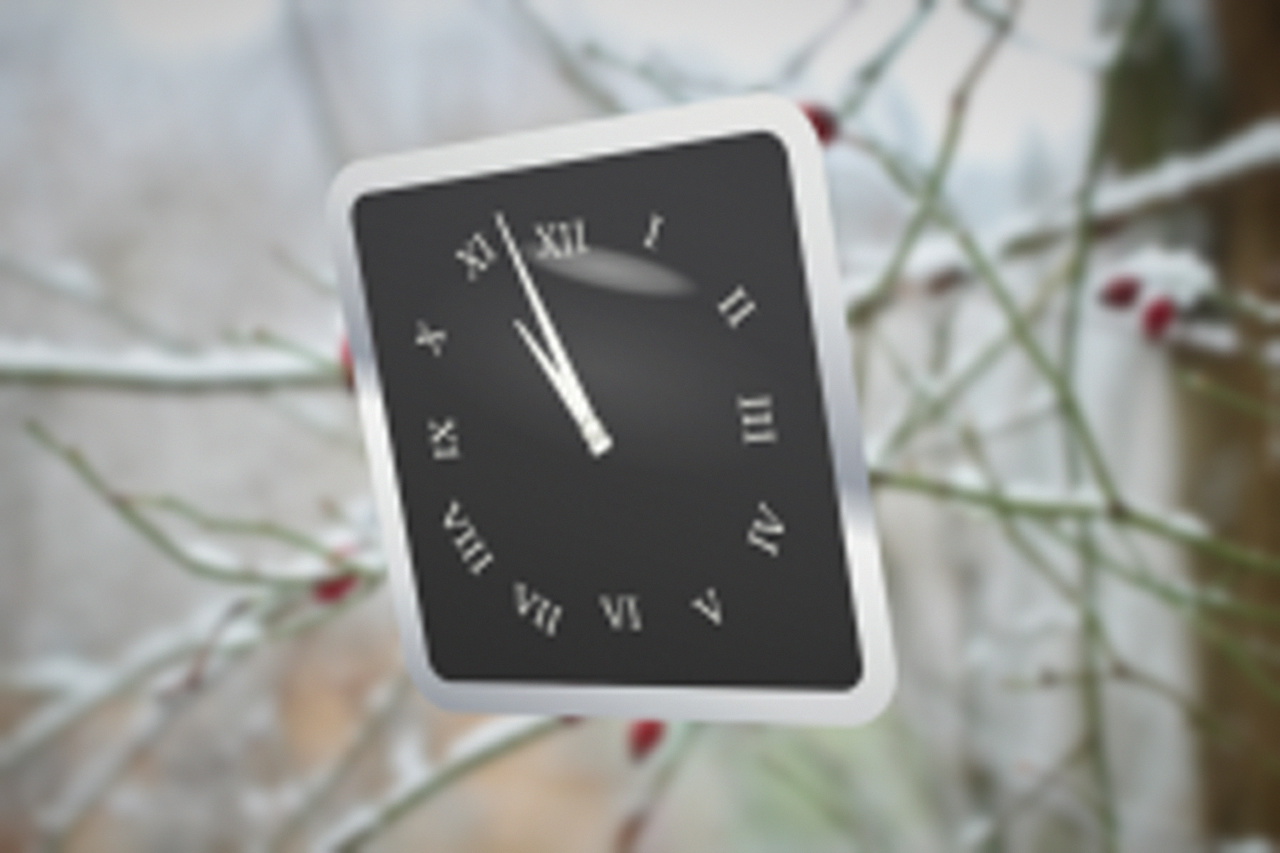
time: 10:57
